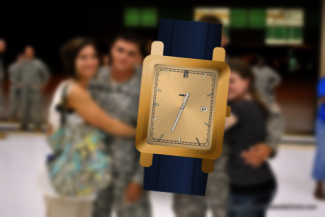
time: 12:33
